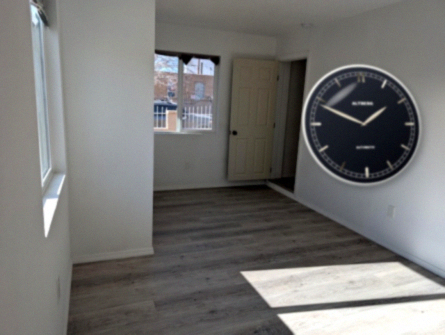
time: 1:49
